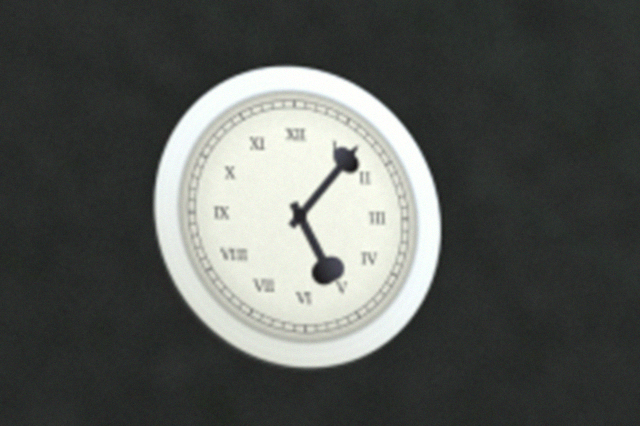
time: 5:07
